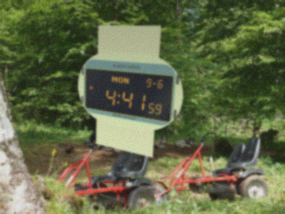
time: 4:41
